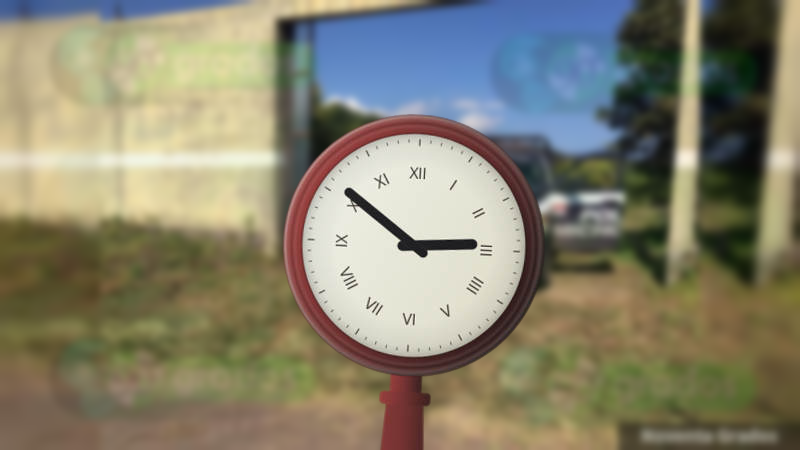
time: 2:51
